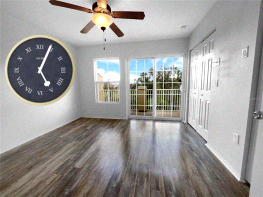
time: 5:04
